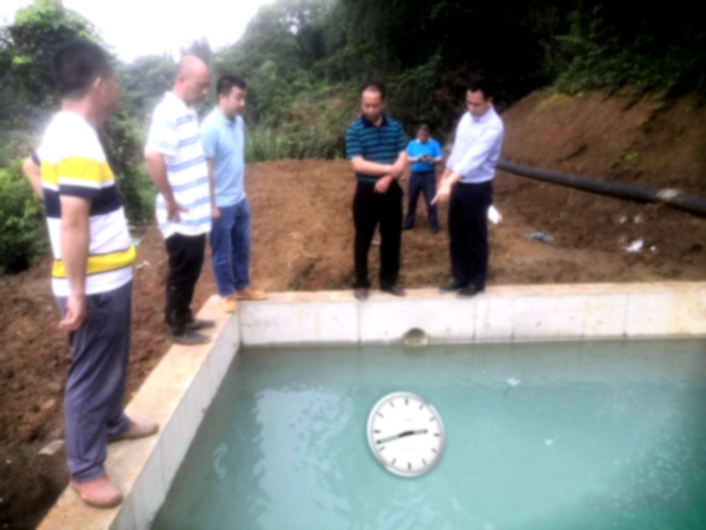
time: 2:42
